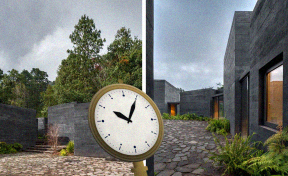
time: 10:05
